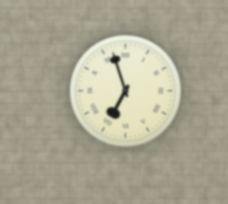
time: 6:57
